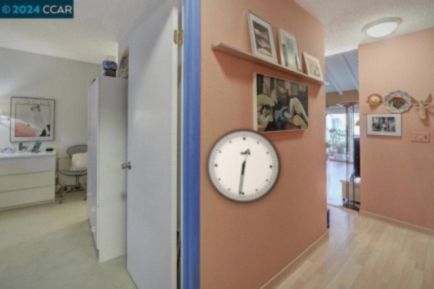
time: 12:31
